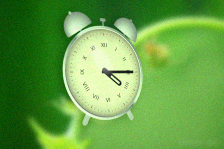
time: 4:15
